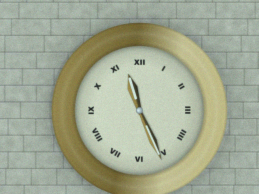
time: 11:26
